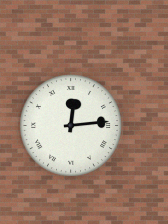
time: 12:14
